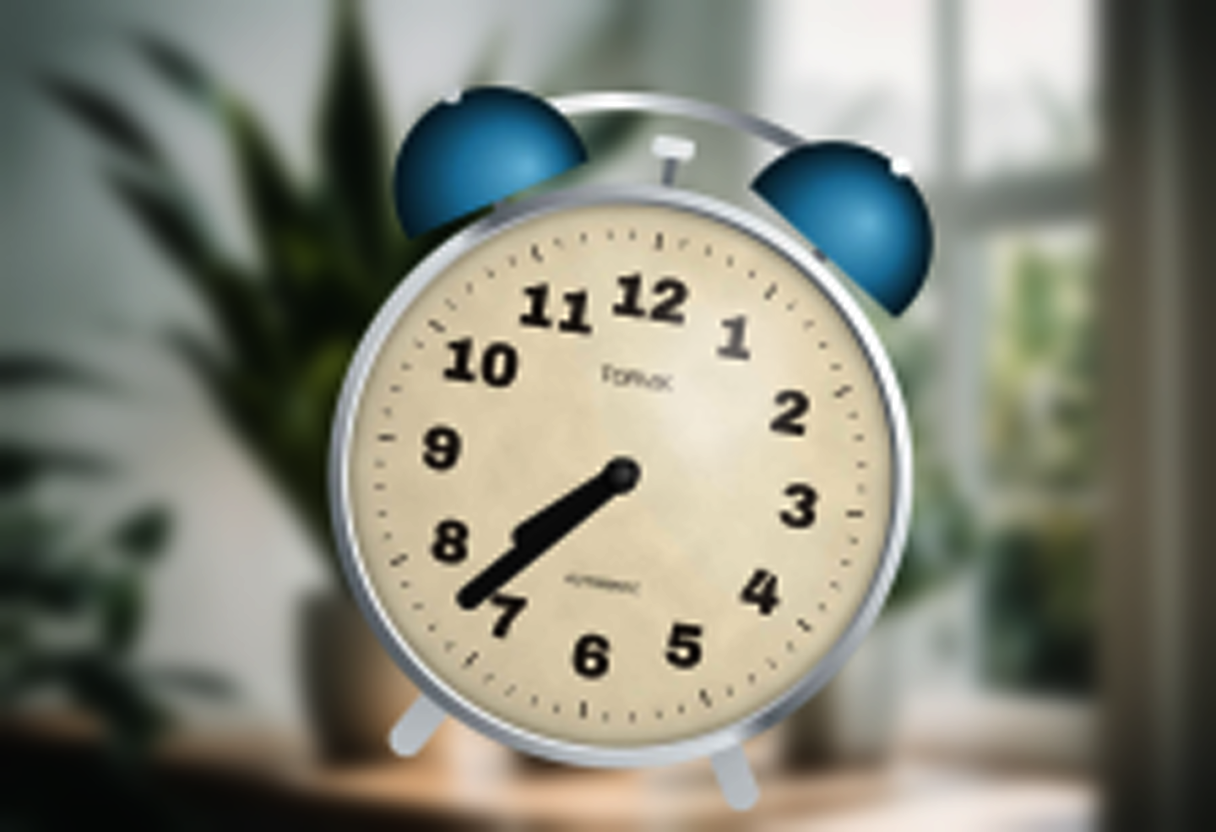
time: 7:37
